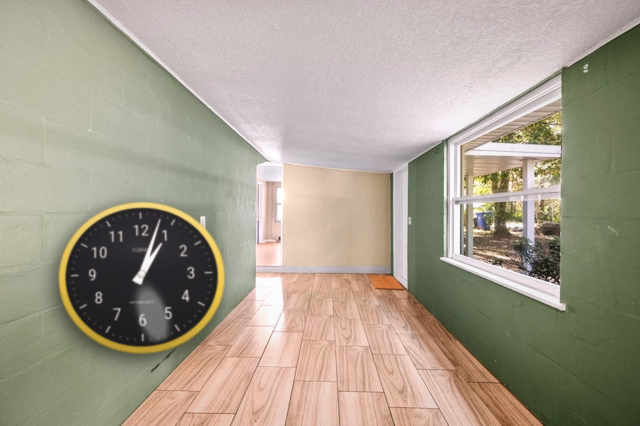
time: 1:03
